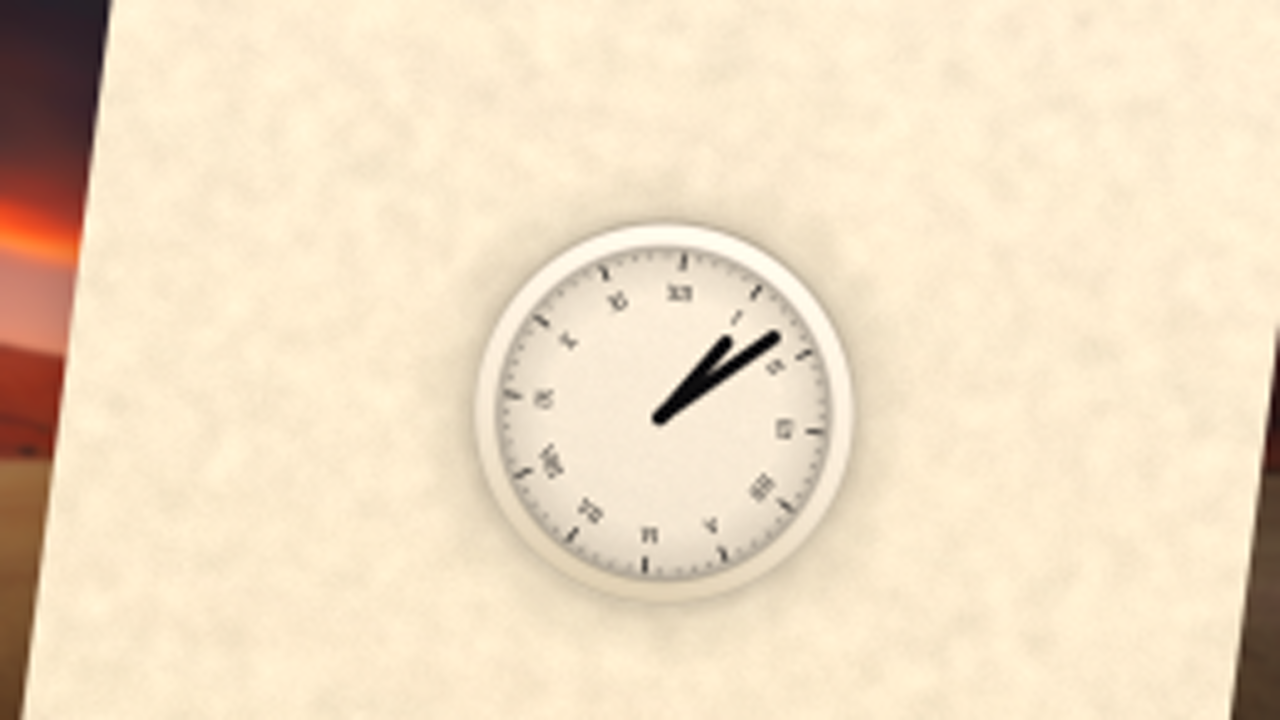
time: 1:08
